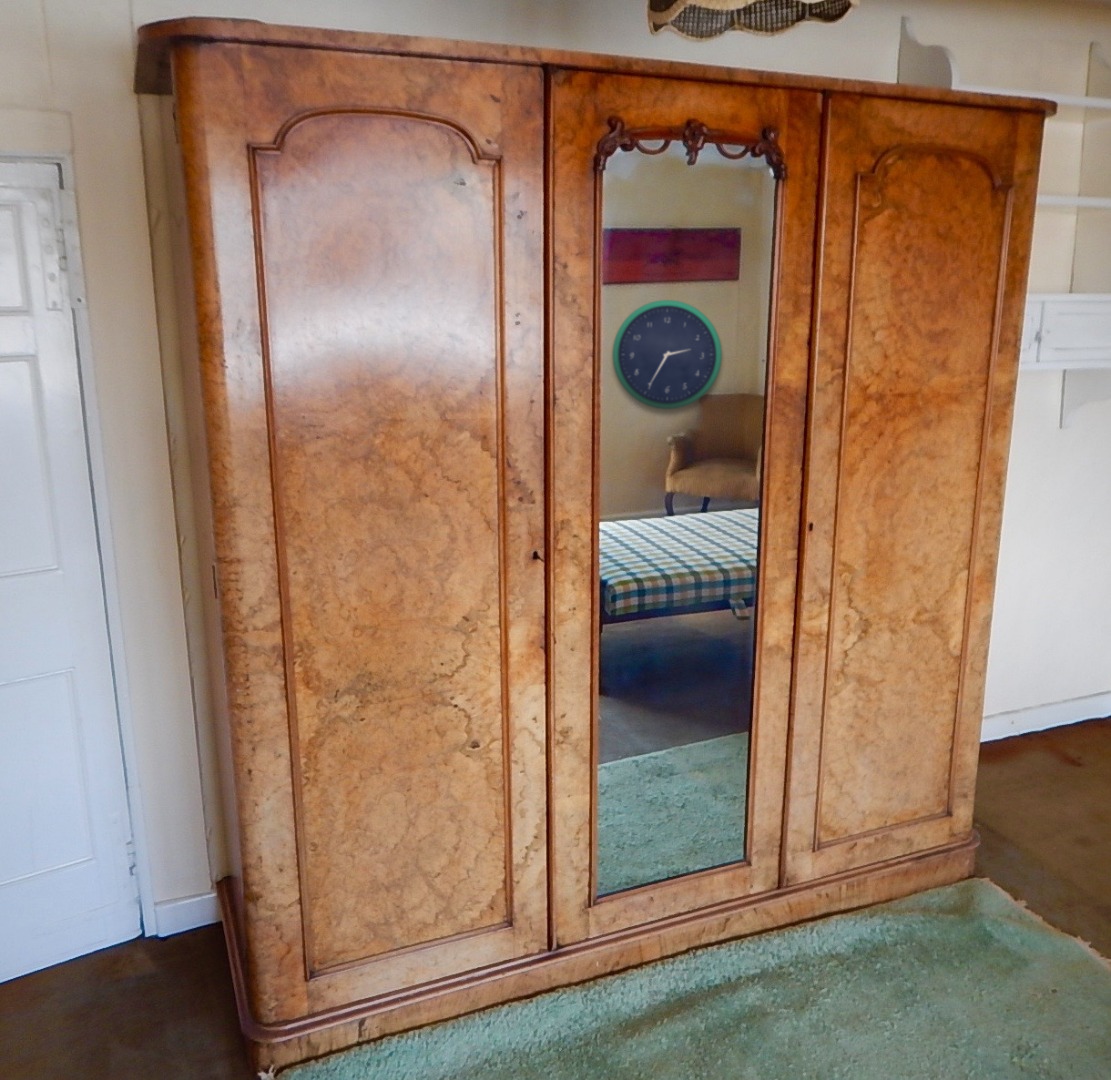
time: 2:35
